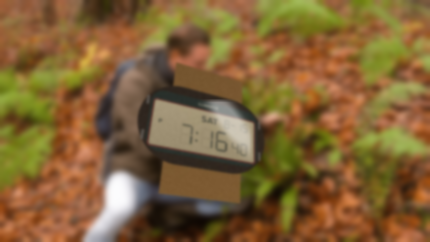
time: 7:16:40
